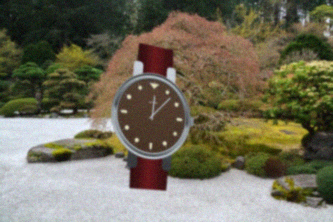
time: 12:07
